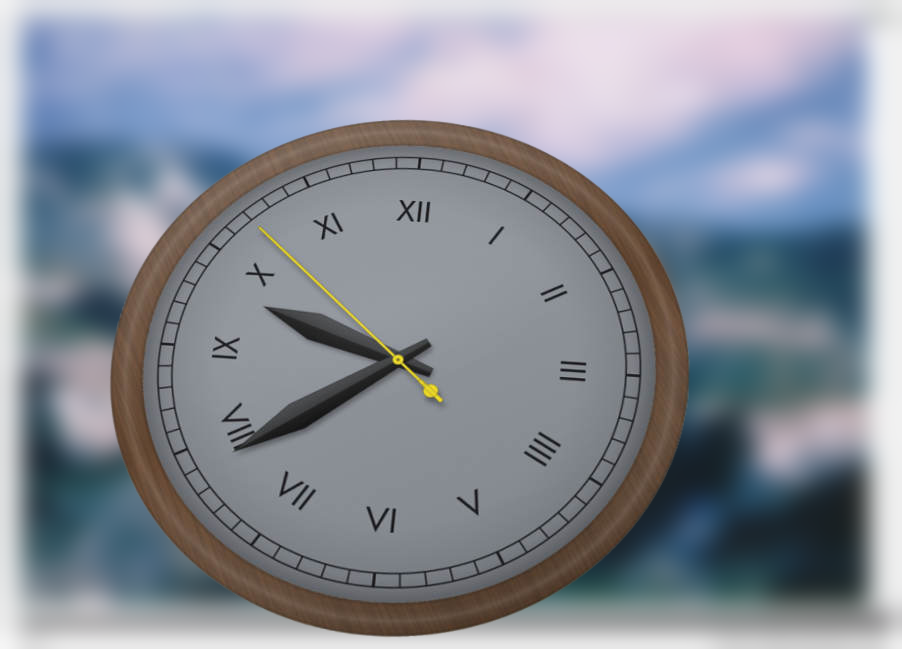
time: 9:38:52
